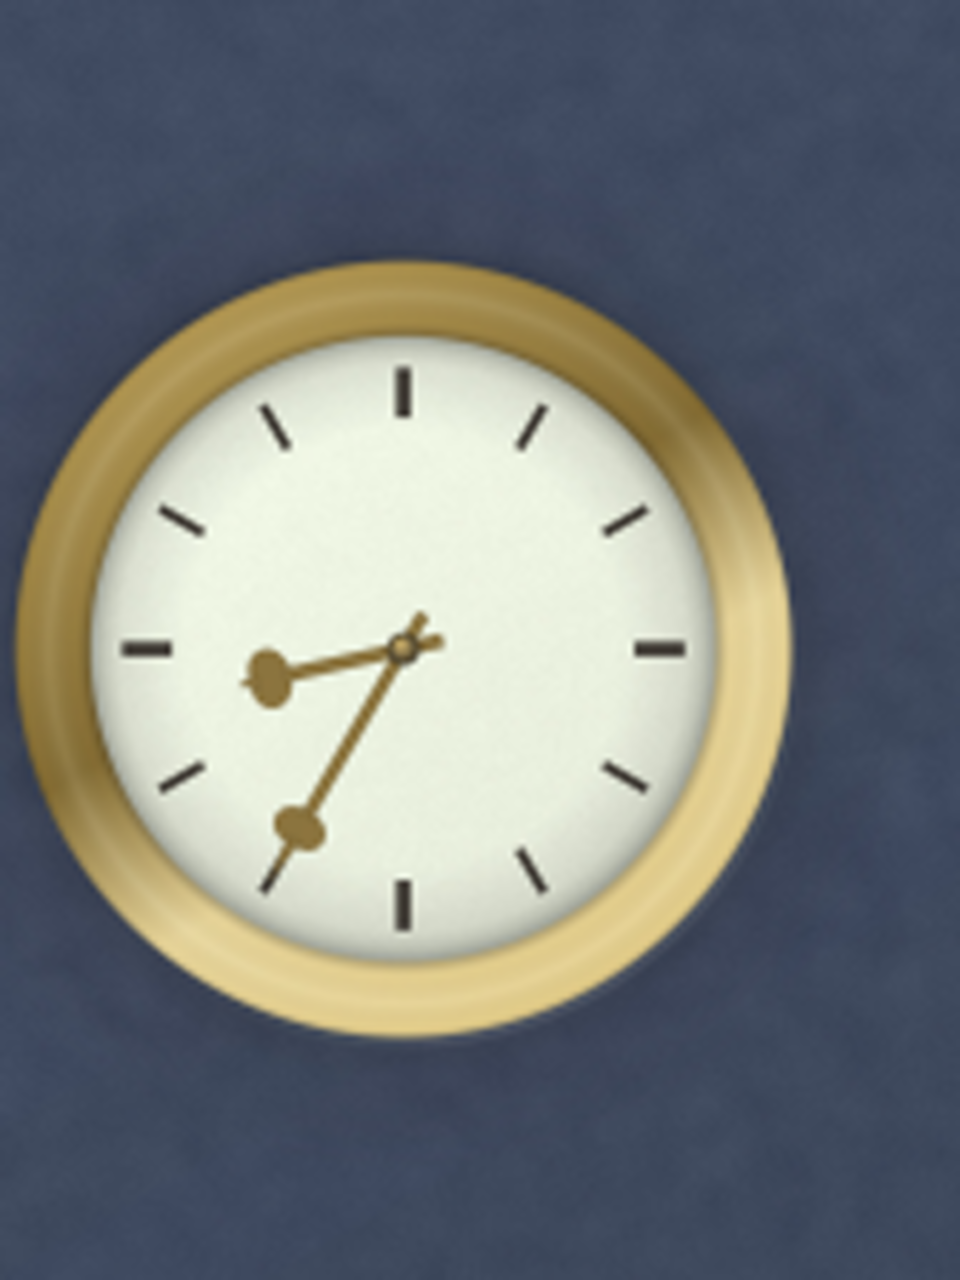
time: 8:35
